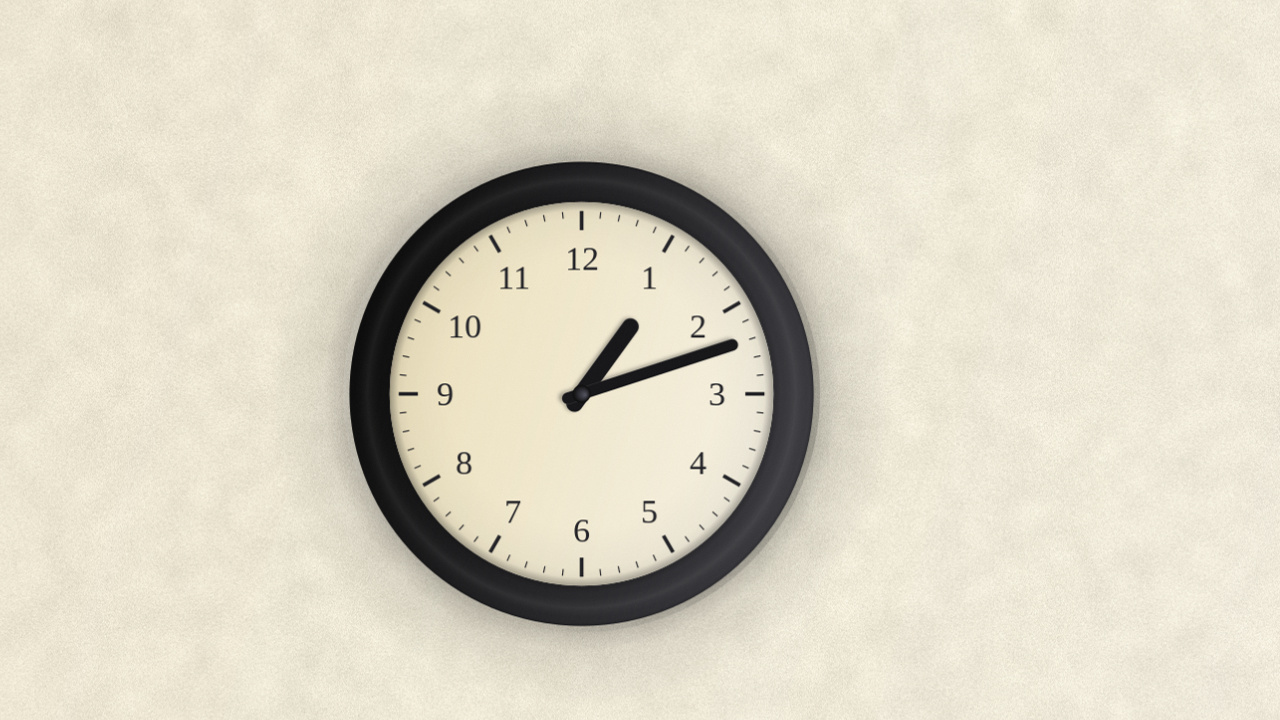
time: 1:12
